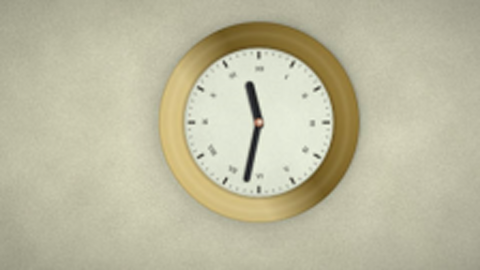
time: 11:32
